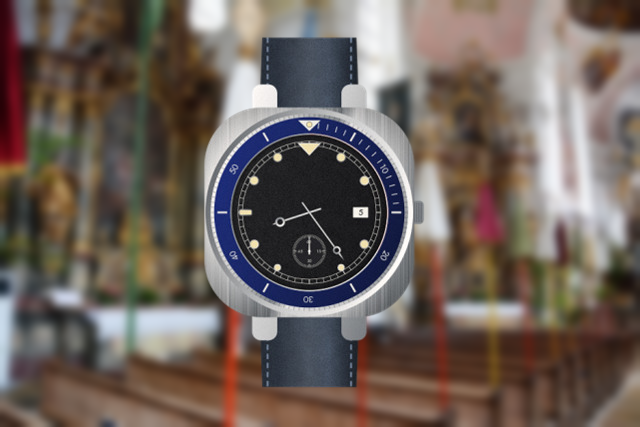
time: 8:24
